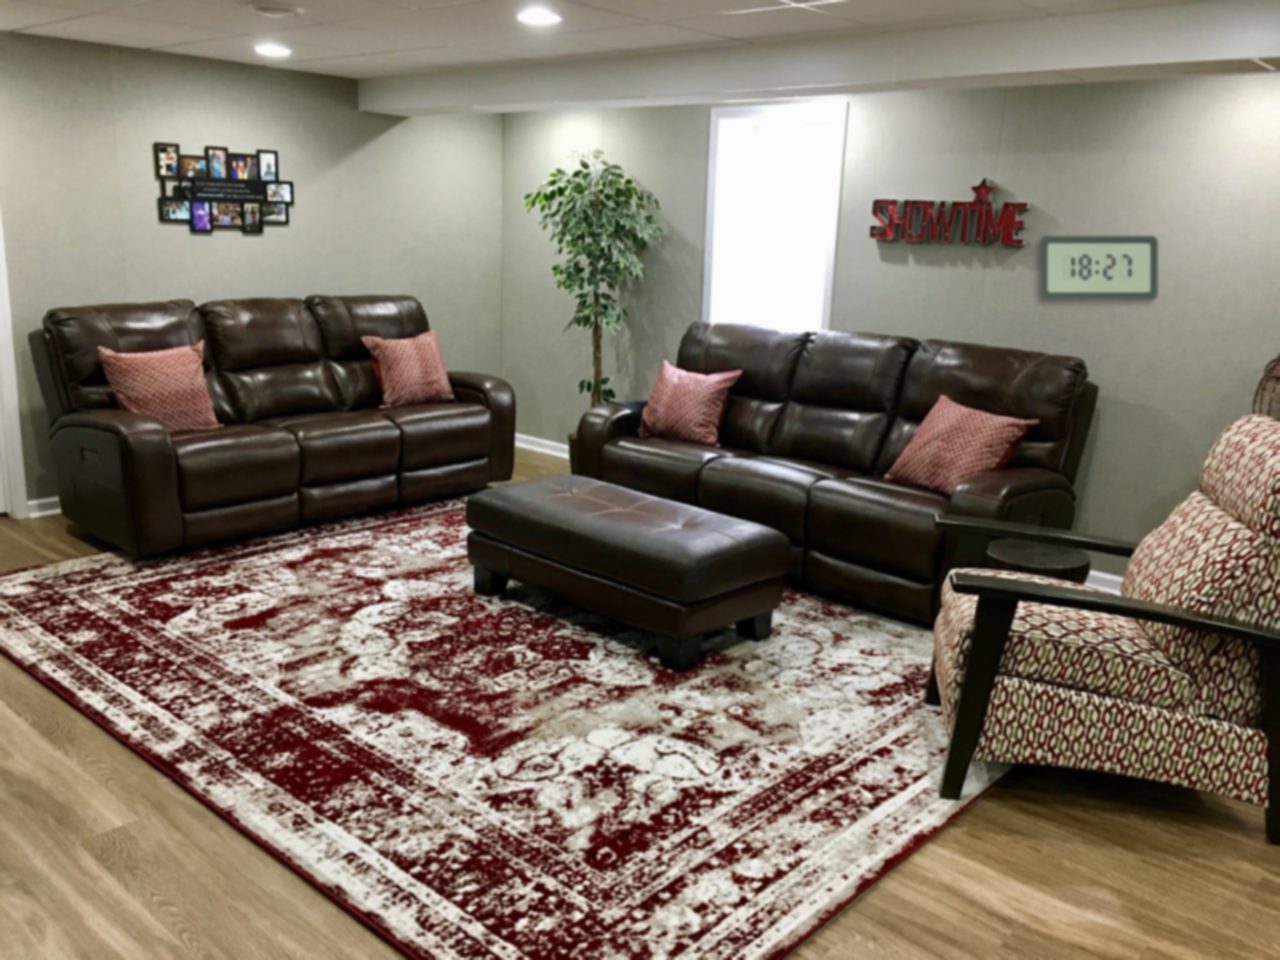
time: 18:27
